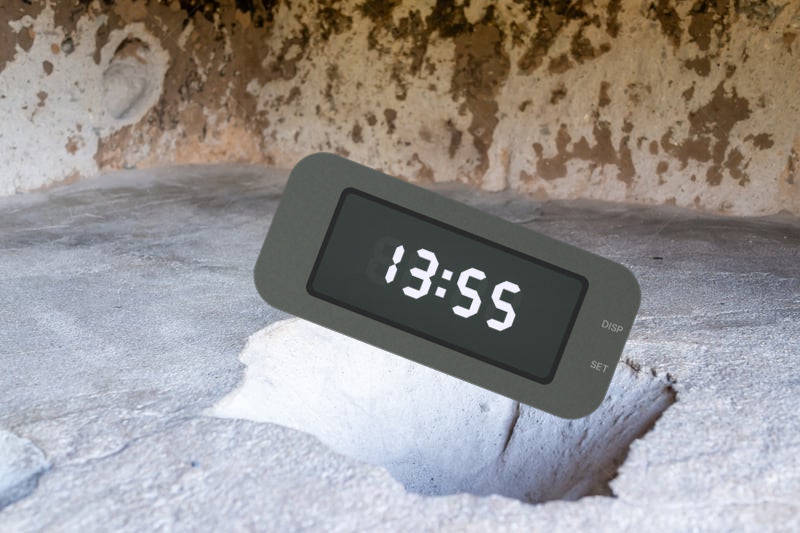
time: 13:55
